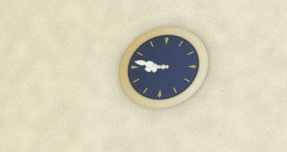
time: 8:47
